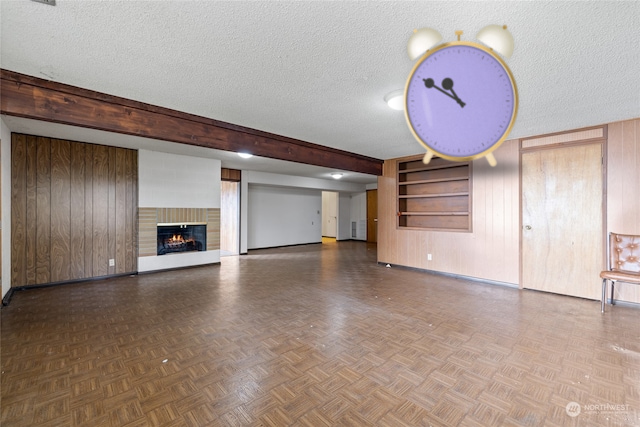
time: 10:50
